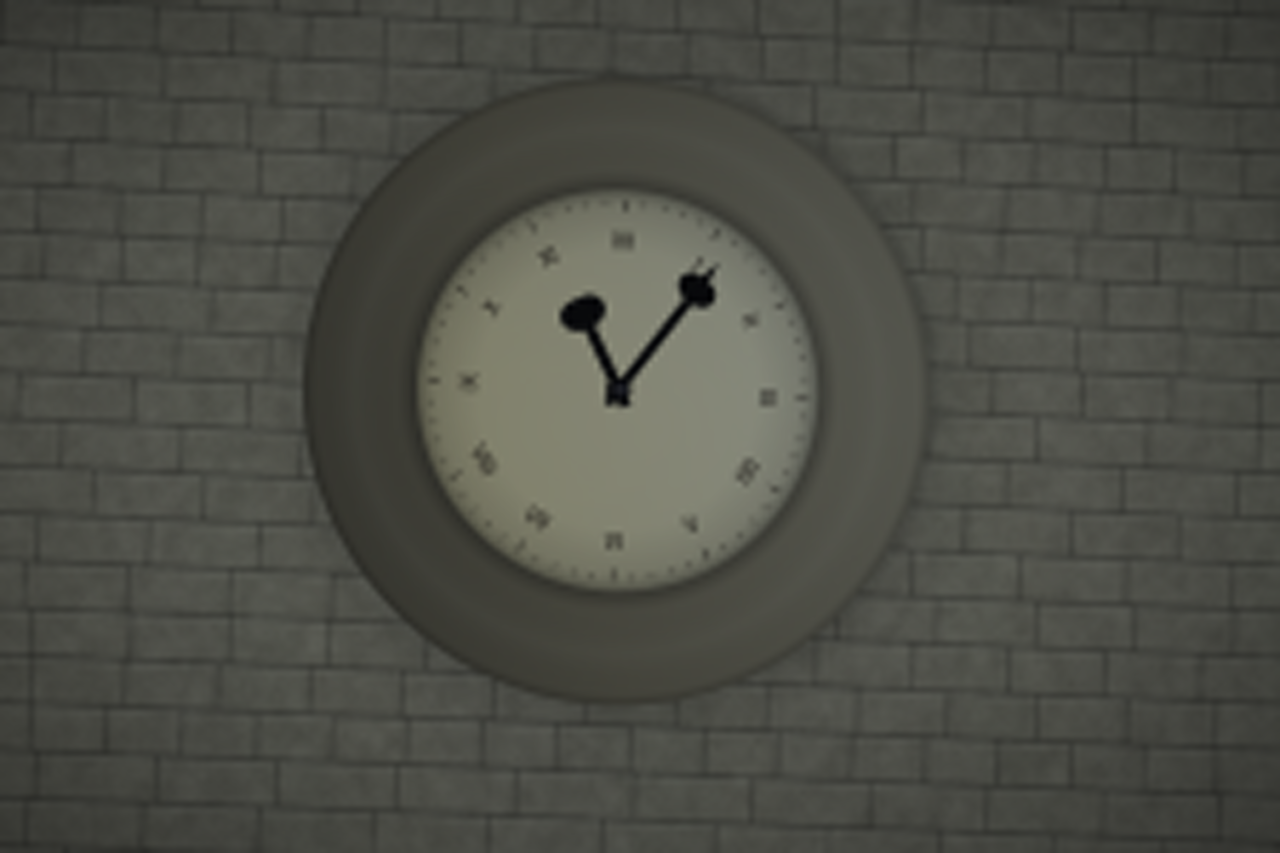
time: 11:06
